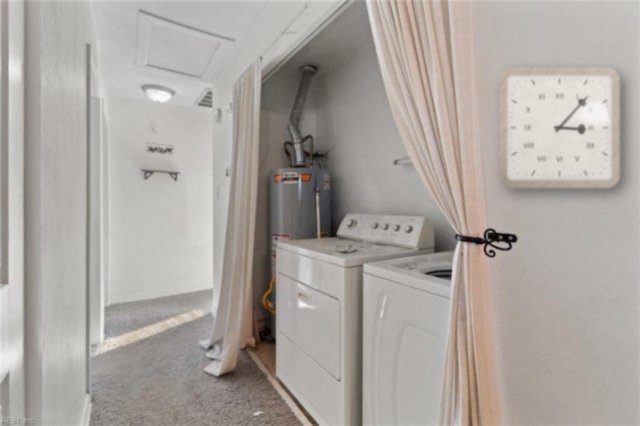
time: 3:07
